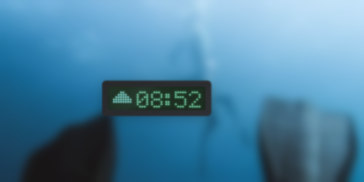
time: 8:52
